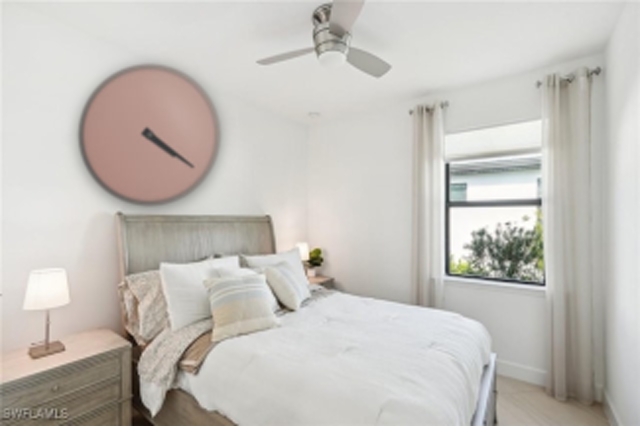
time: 4:21
